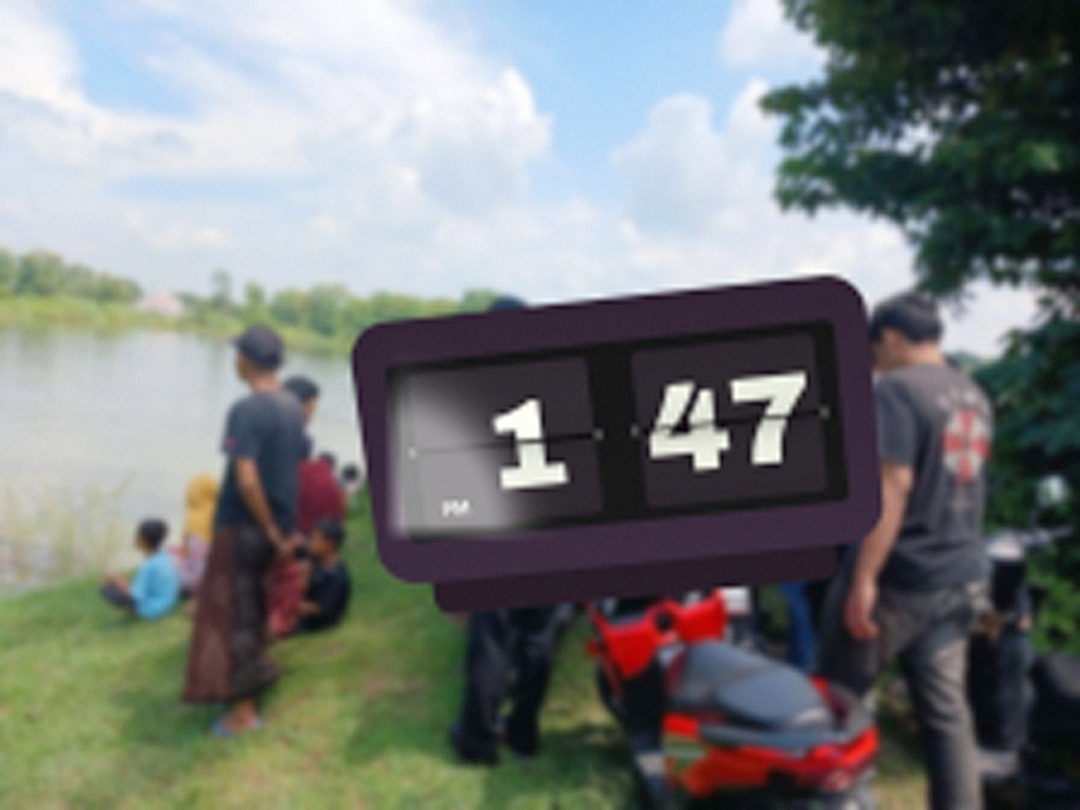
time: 1:47
